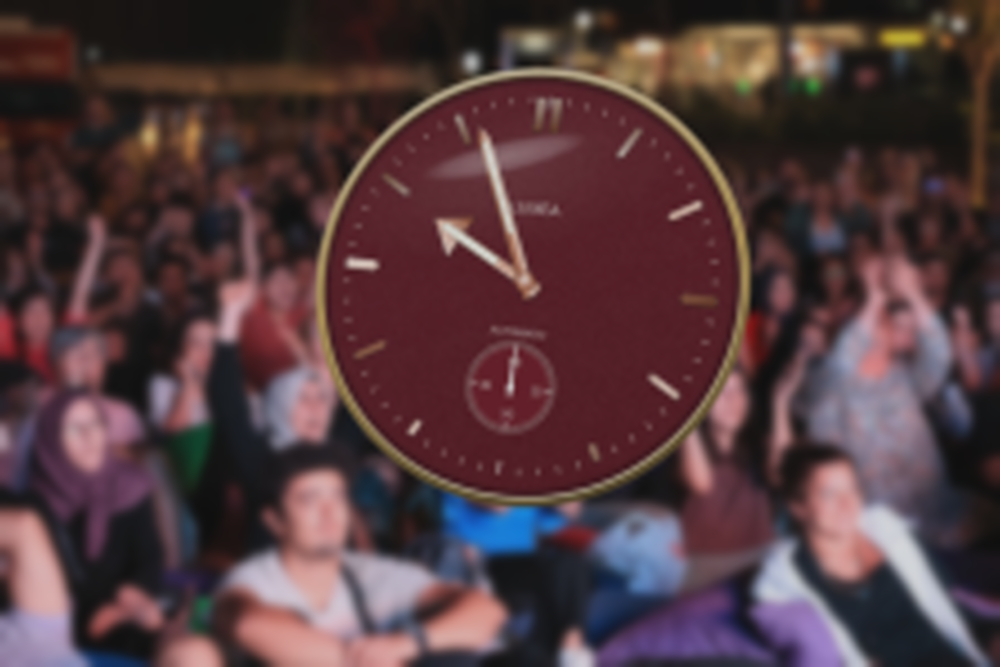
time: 9:56
